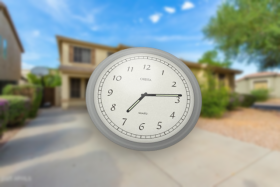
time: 7:14
